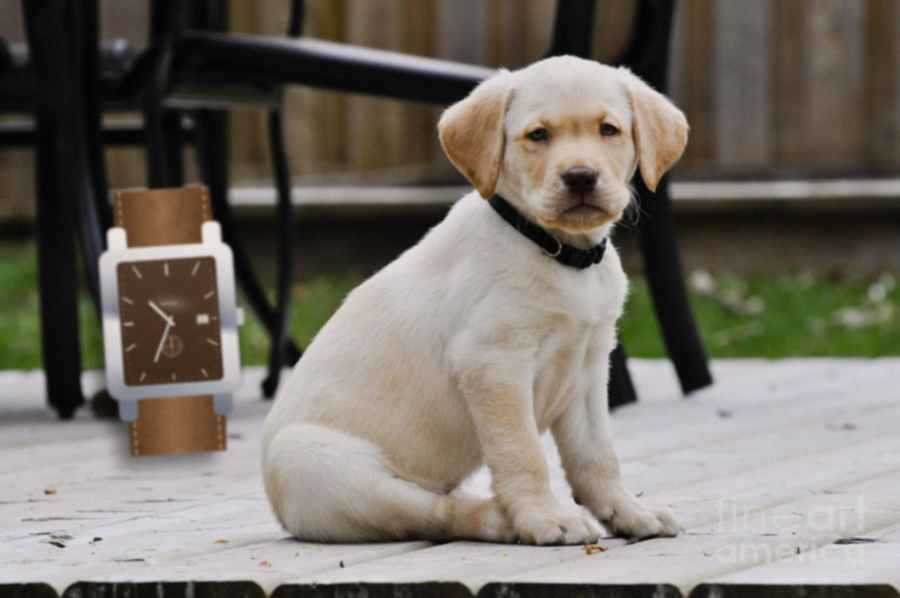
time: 10:34
